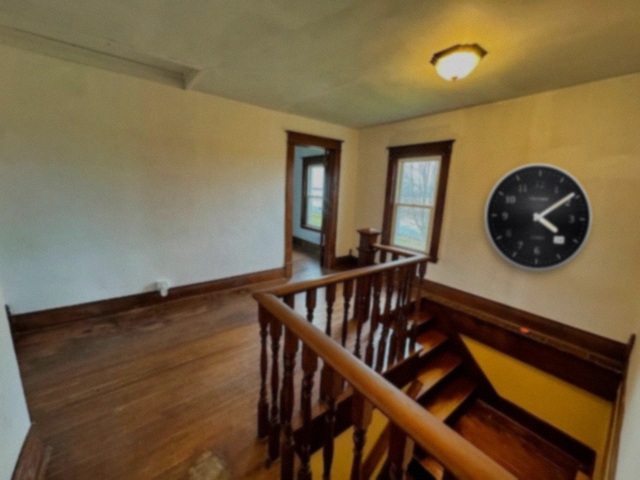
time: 4:09
